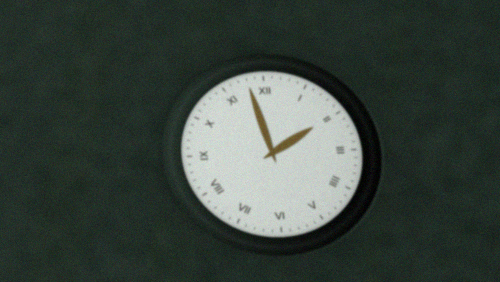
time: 1:58
